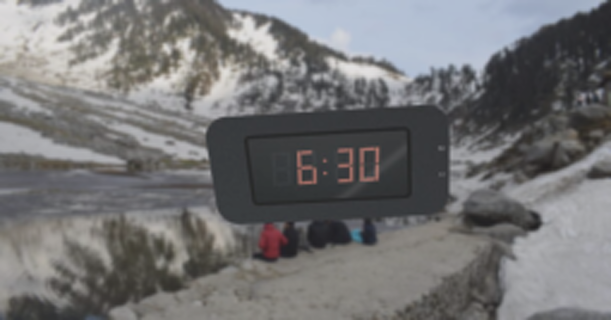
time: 6:30
